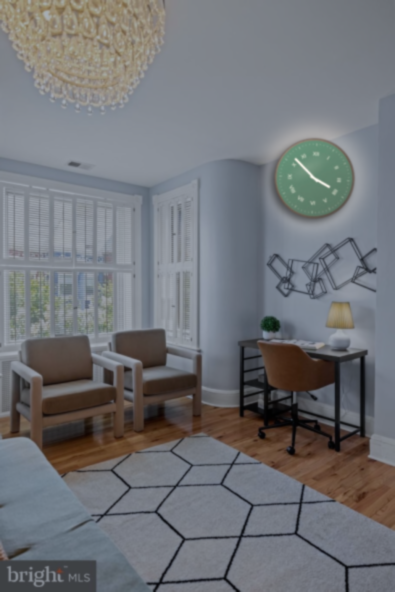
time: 3:52
